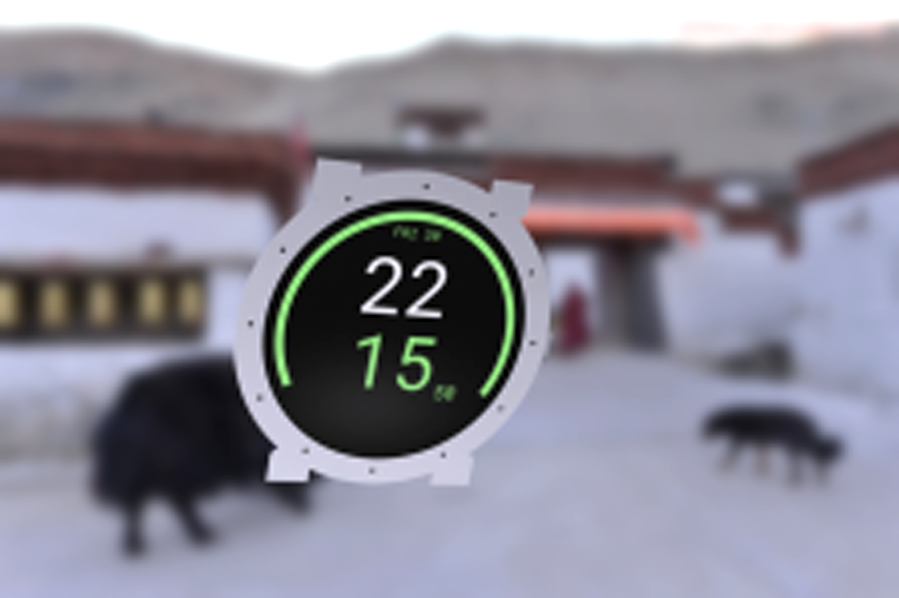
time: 22:15
